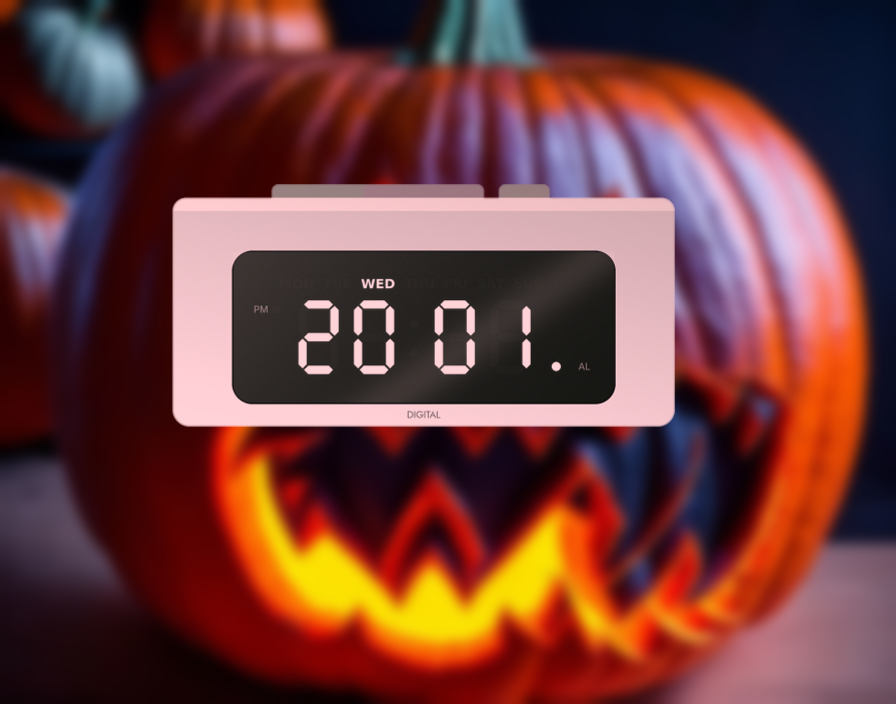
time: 20:01
